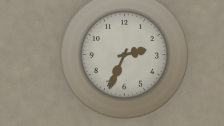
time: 2:34
